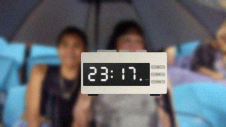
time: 23:17
